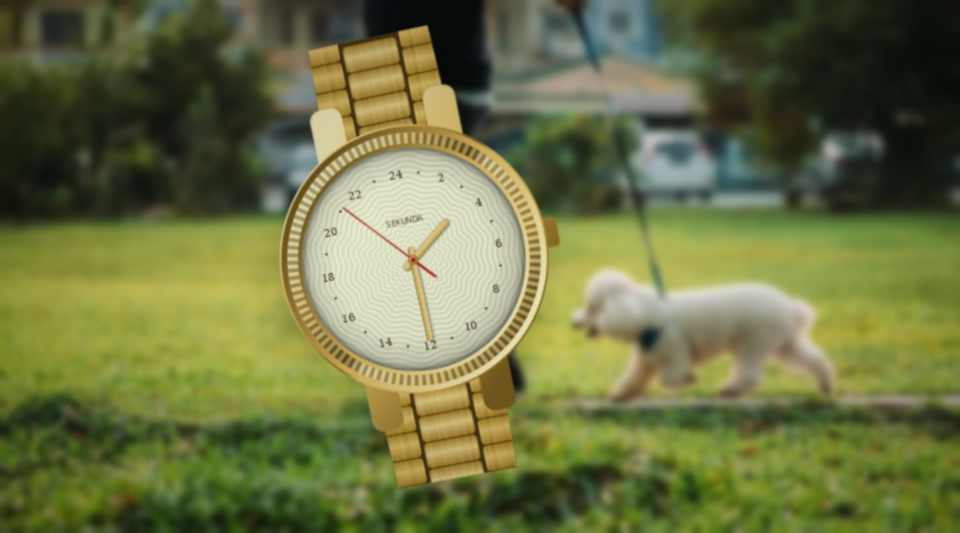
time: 3:29:53
